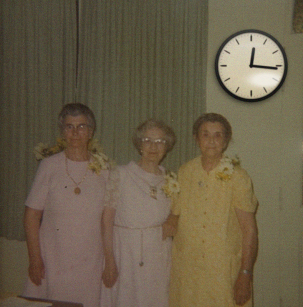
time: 12:16
